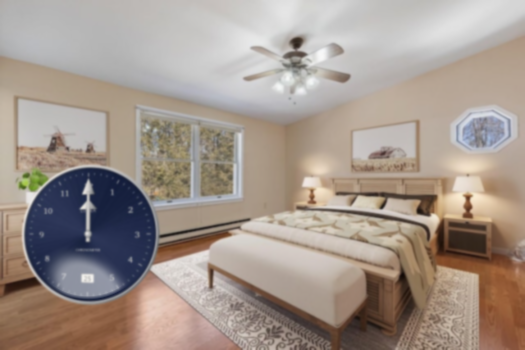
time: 12:00
